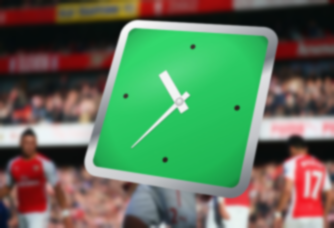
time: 10:36
